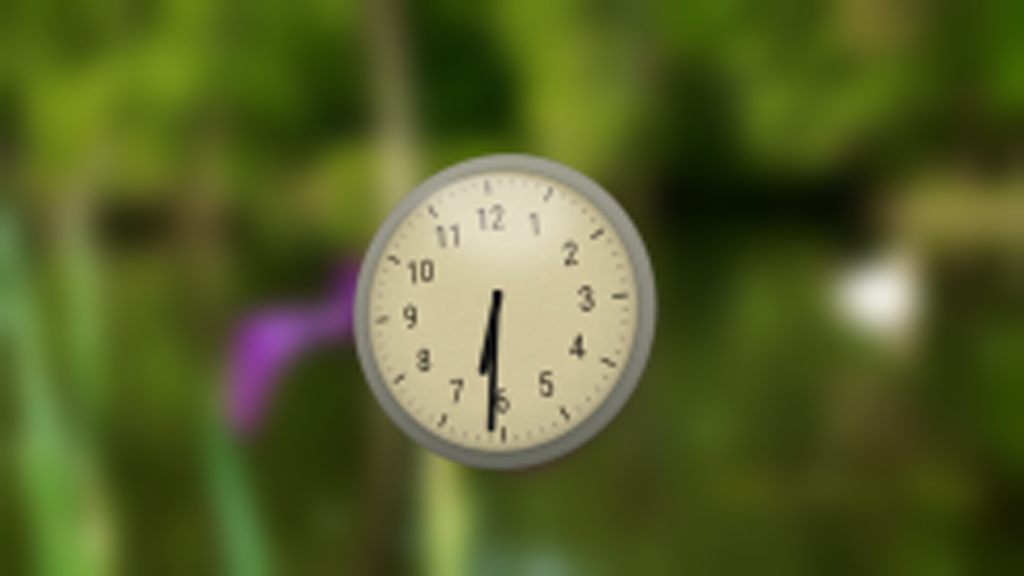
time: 6:31
